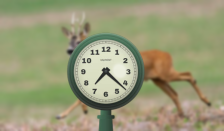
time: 7:22
